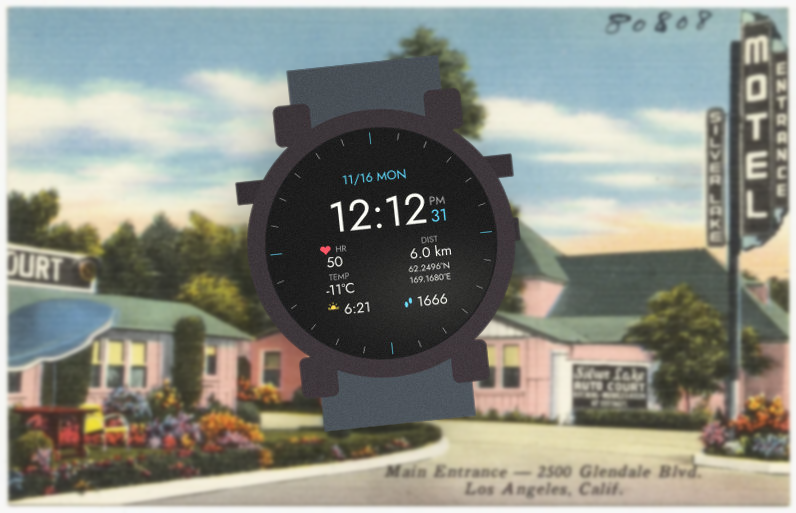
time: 12:12:31
